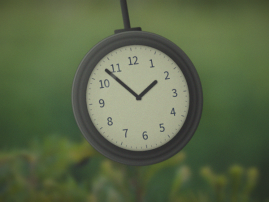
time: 1:53
